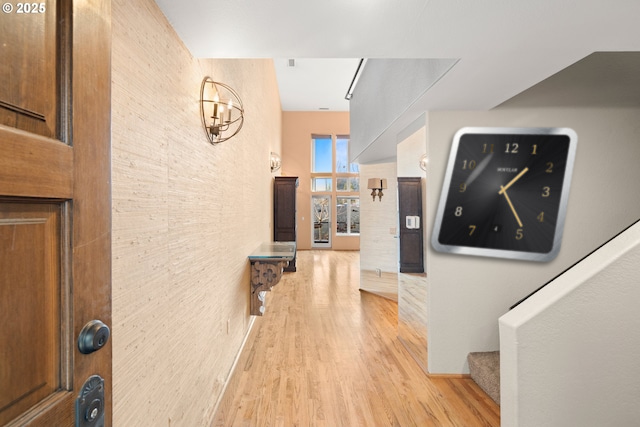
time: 1:24
